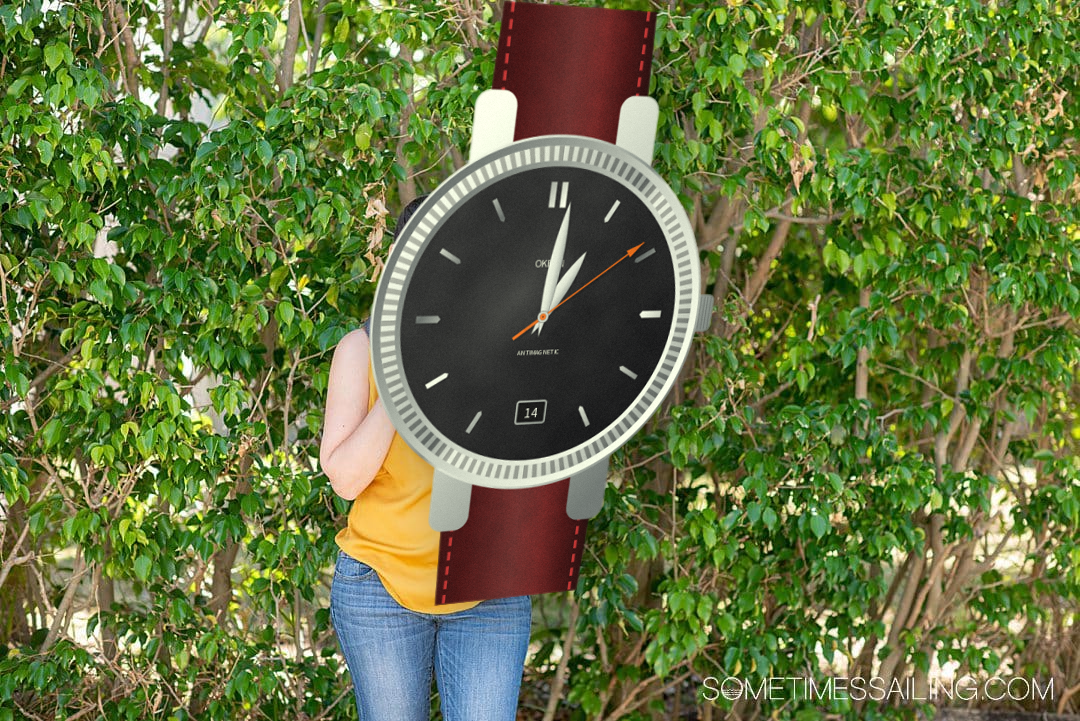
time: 1:01:09
